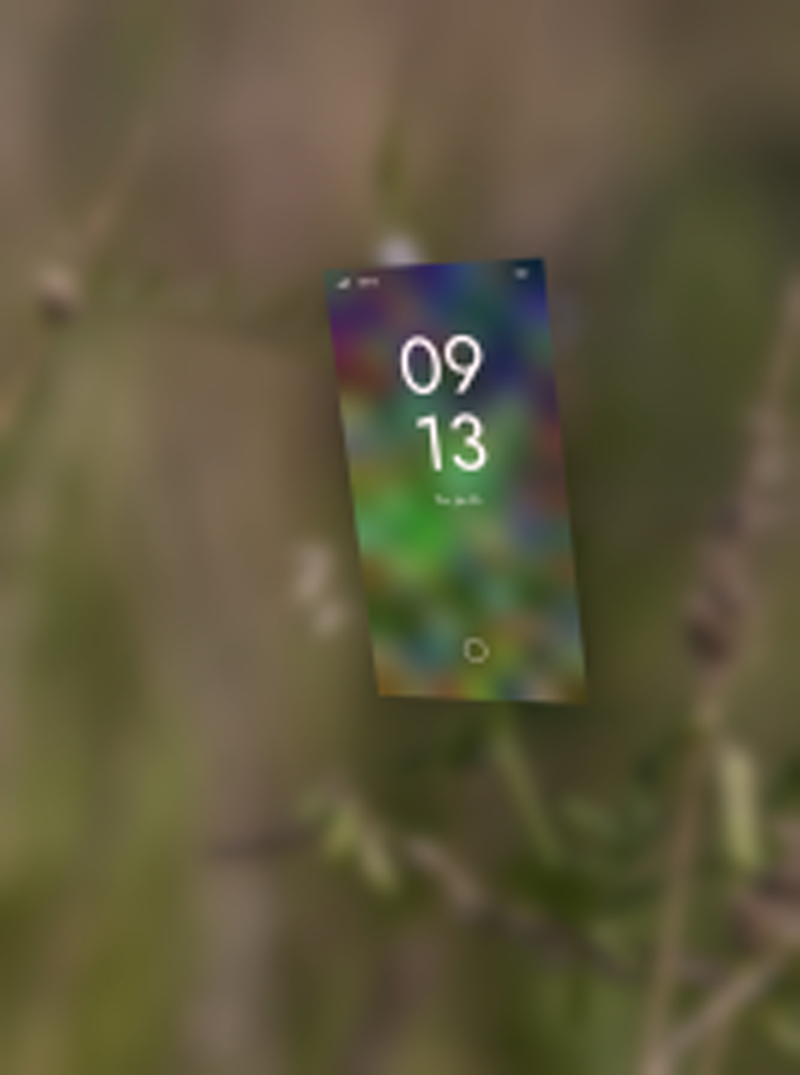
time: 9:13
